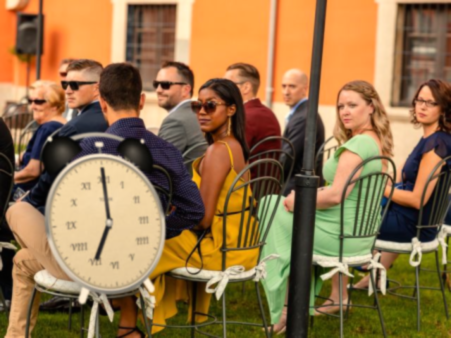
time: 7:00
